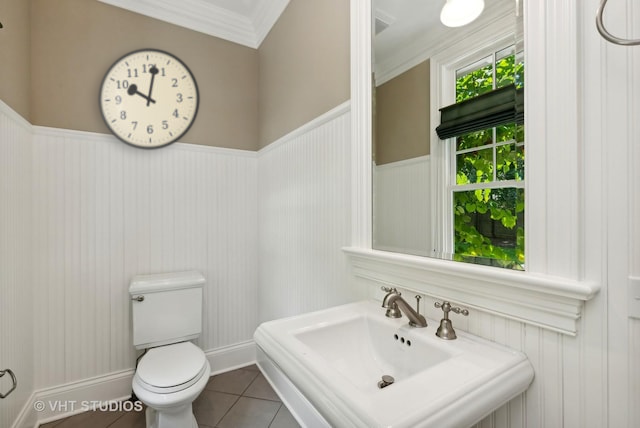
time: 10:02
